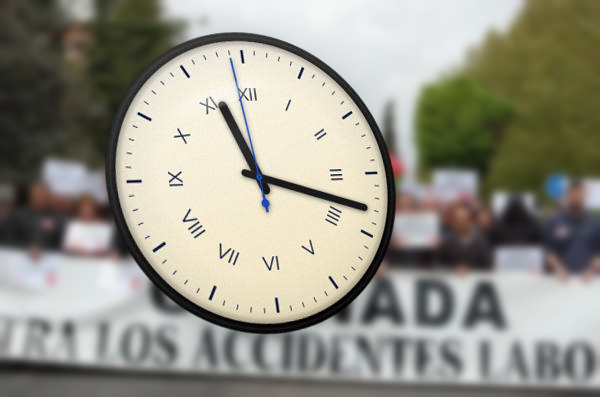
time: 11:17:59
